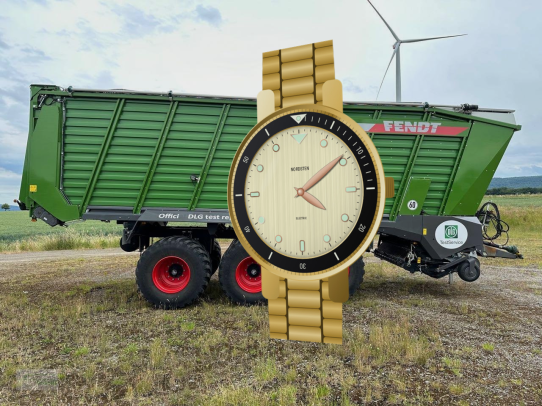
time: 4:09
